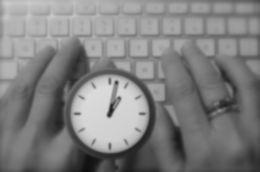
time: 1:02
